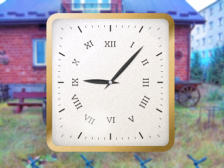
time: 9:07
